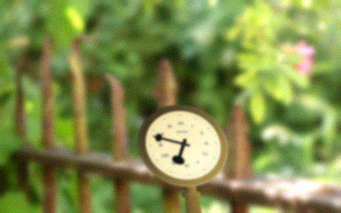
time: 6:48
